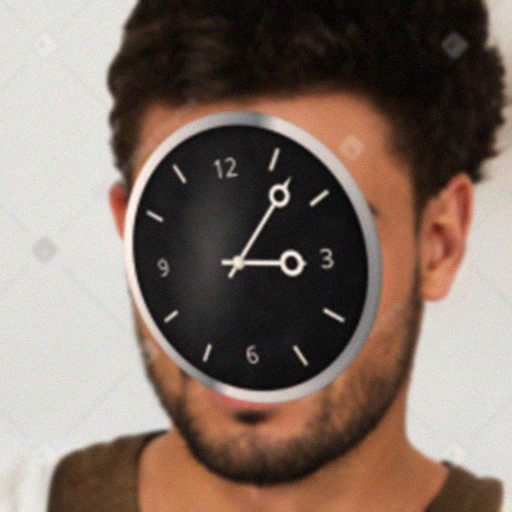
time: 3:07
